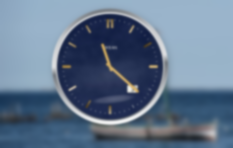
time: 11:22
